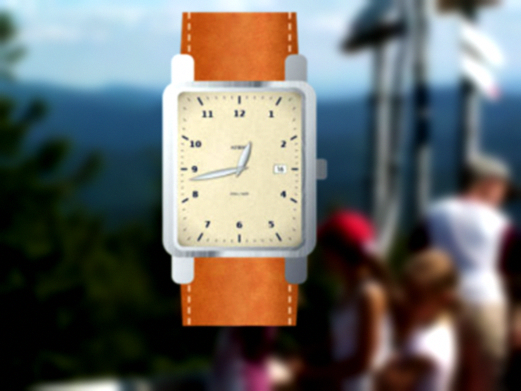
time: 12:43
